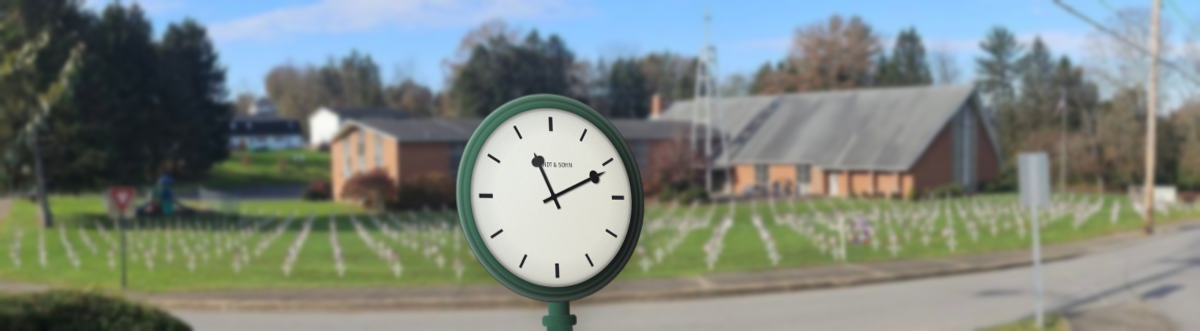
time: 11:11
